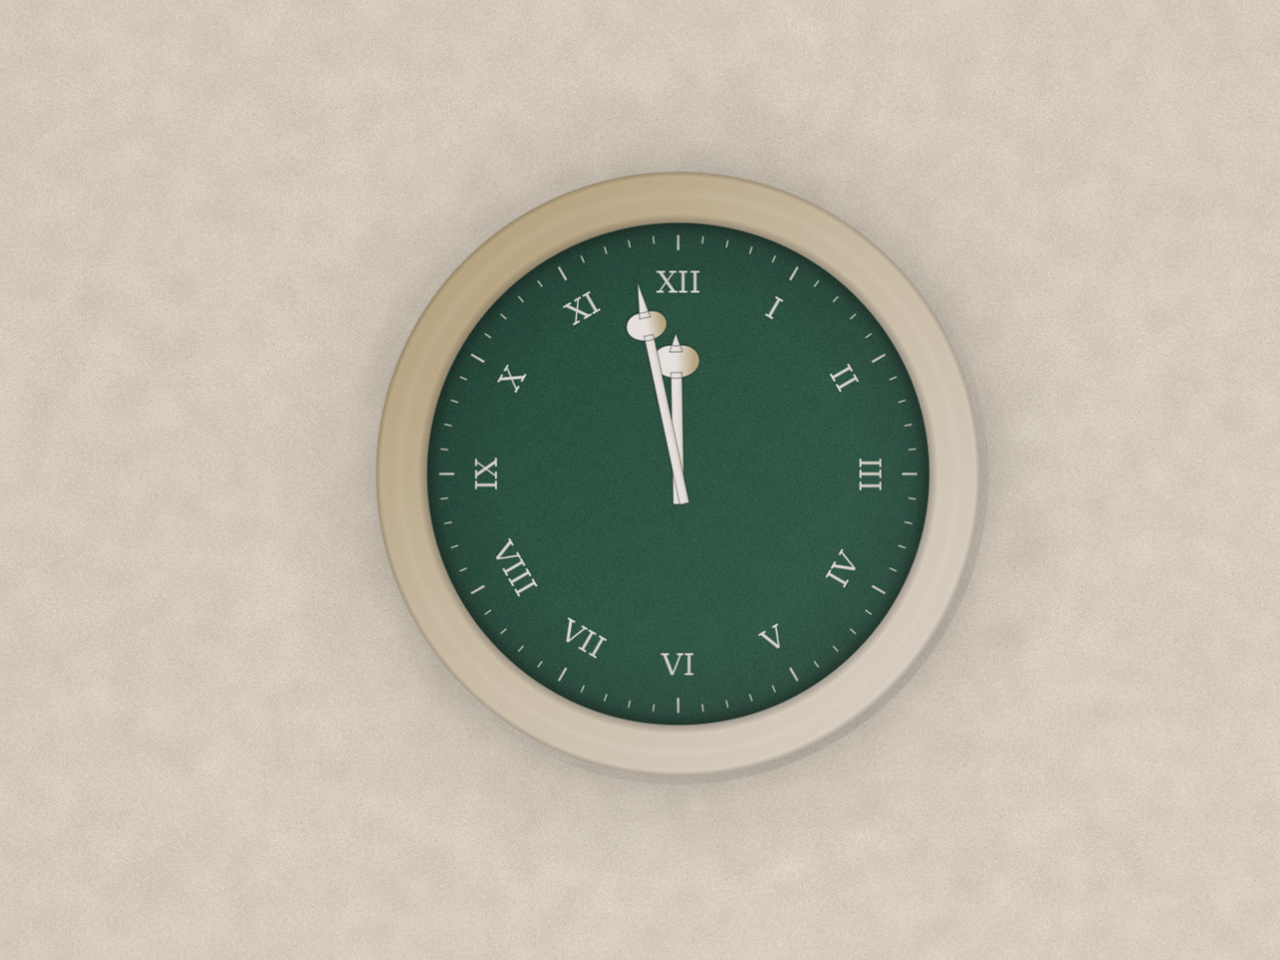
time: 11:58
